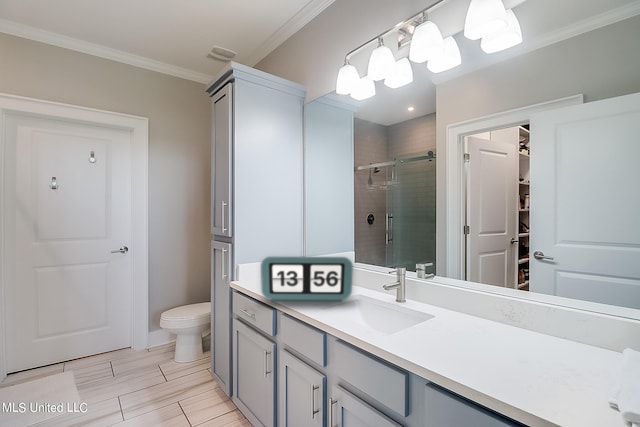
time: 13:56
